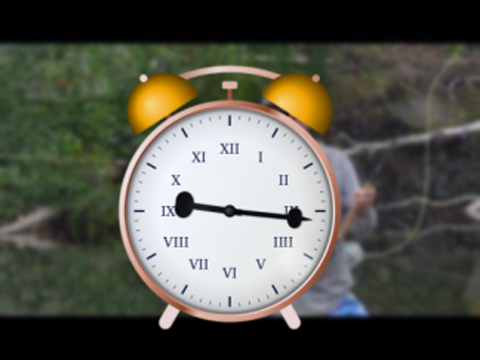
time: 9:16
